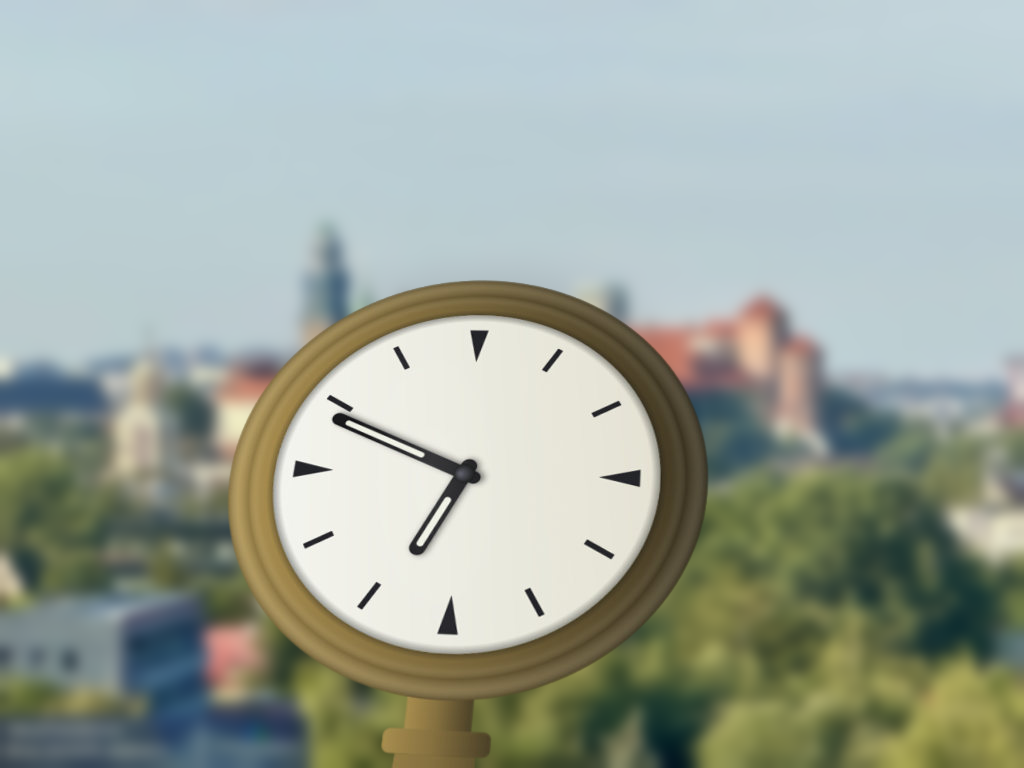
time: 6:49
